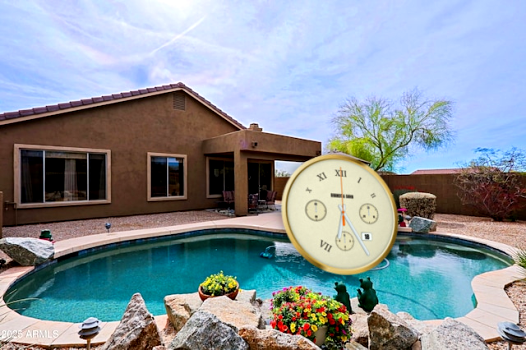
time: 6:25
